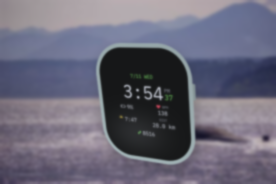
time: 3:54
